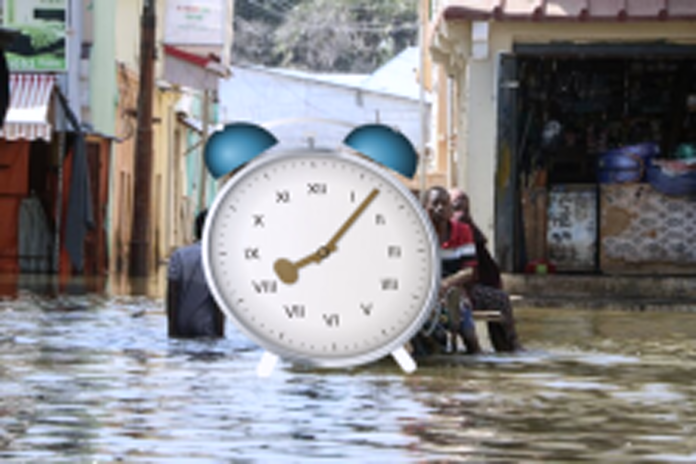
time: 8:07
